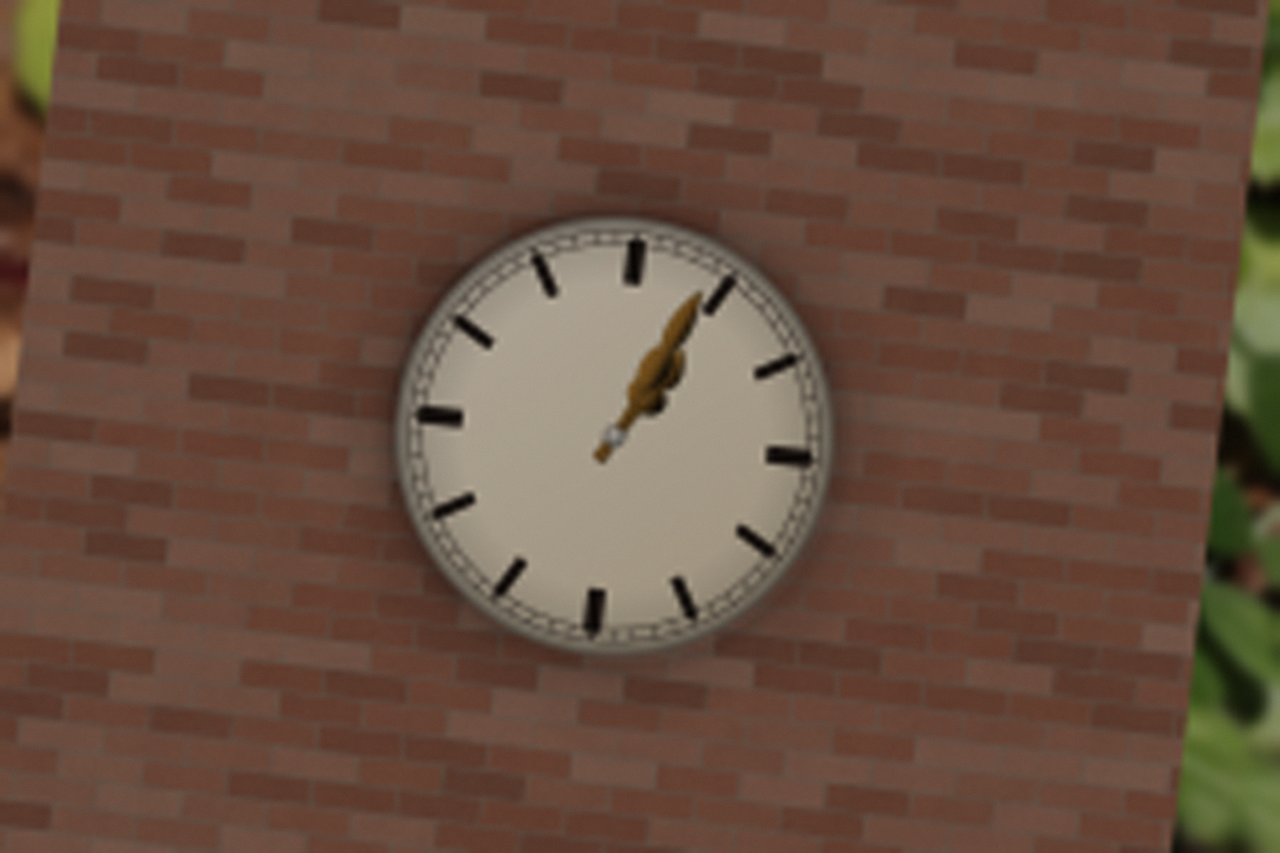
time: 1:04
